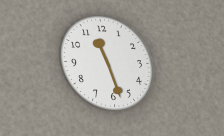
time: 11:28
